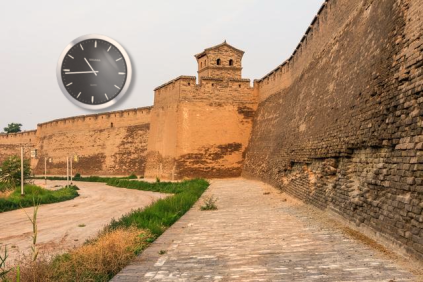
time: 10:44
